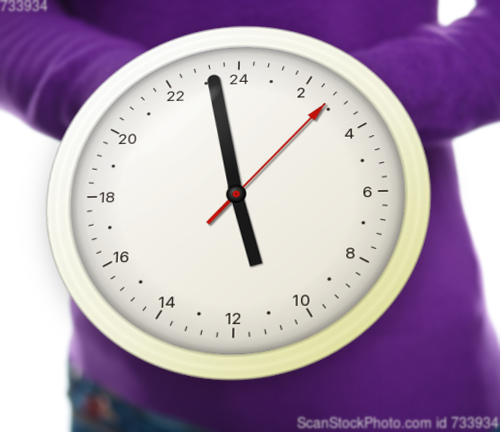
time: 10:58:07
